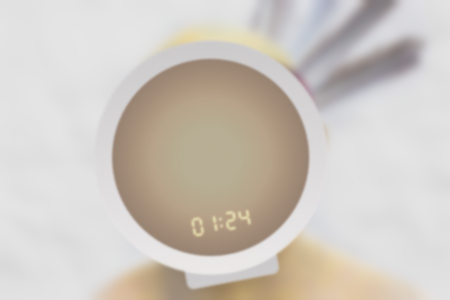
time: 1:24
